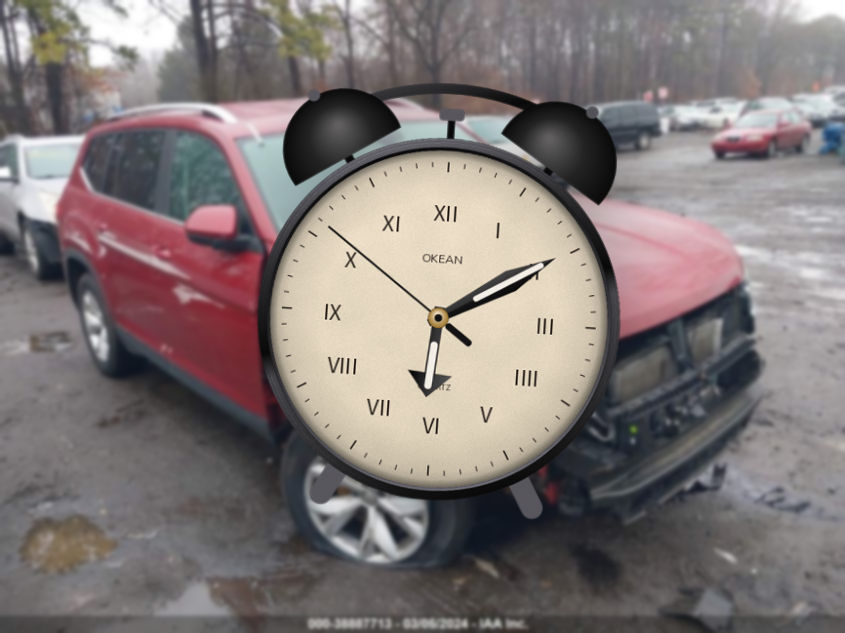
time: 6:09:51
